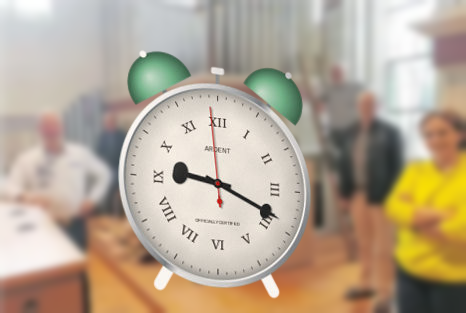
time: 9:18:59
